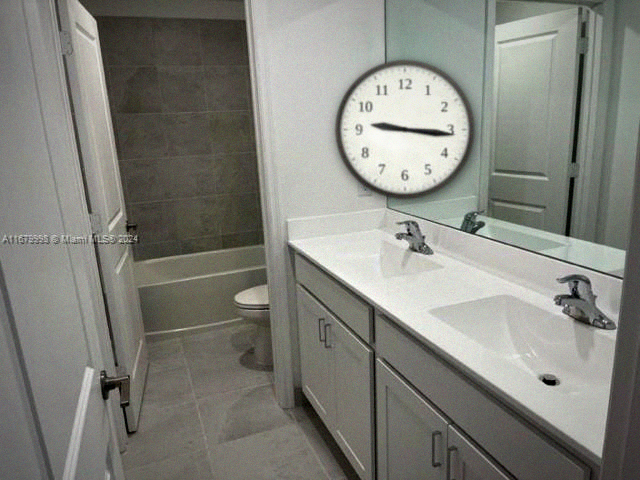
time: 9:16
